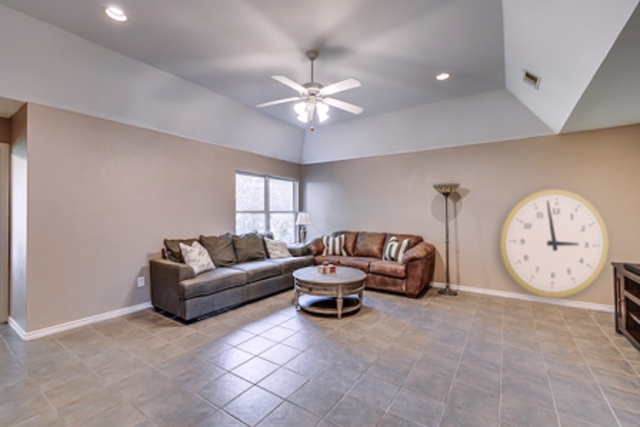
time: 2:58
